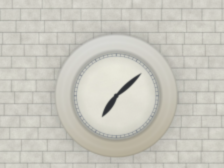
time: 7:08
